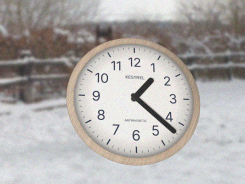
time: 1:22
